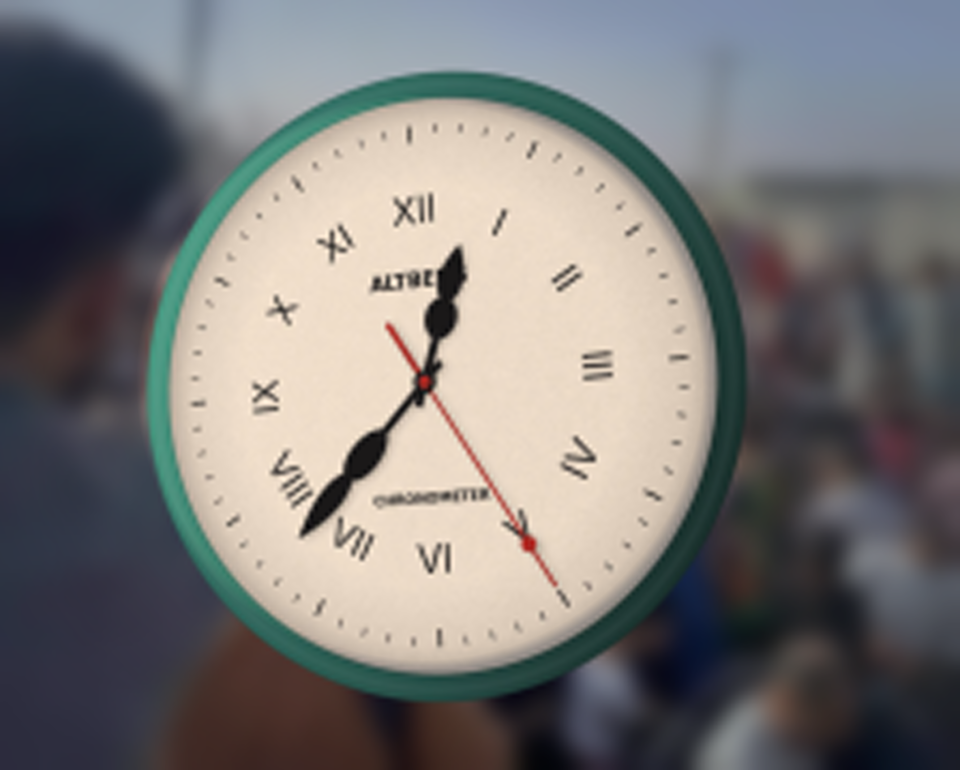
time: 12:37:25
